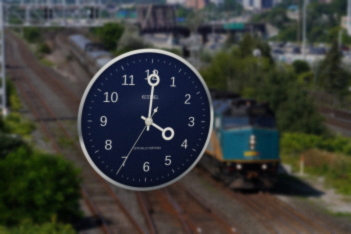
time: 4:00:35
